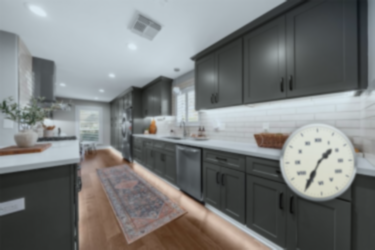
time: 1:35
